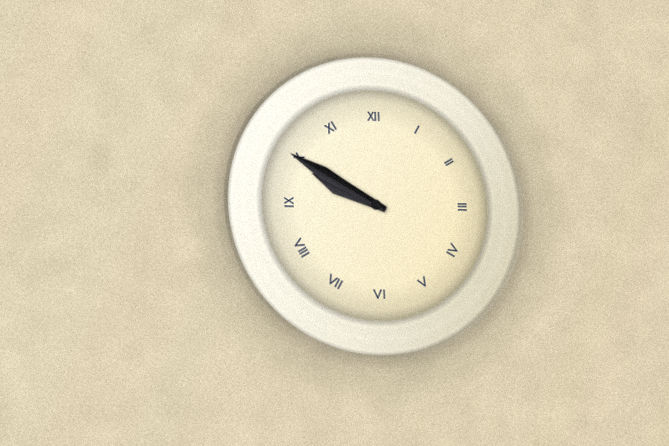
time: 9:50
